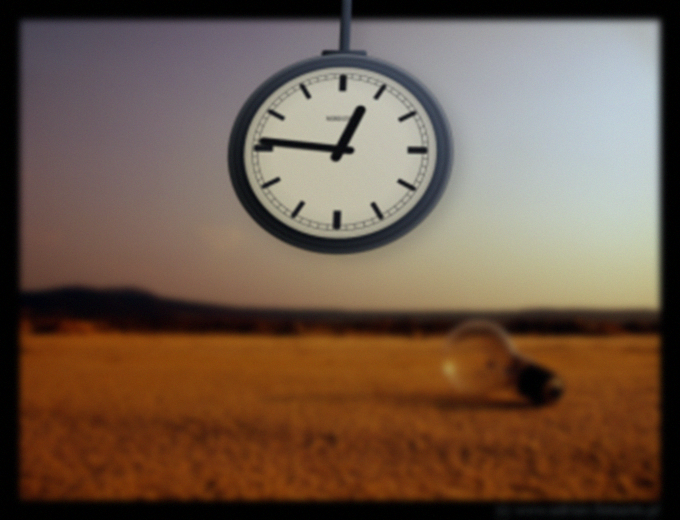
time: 12:46
